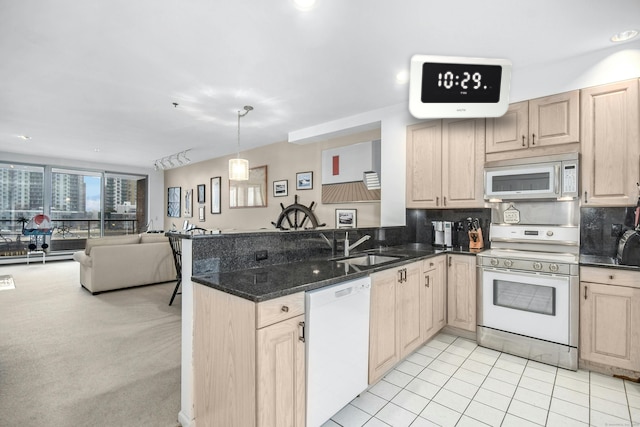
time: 10:29
